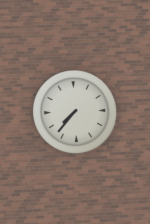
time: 7:37
